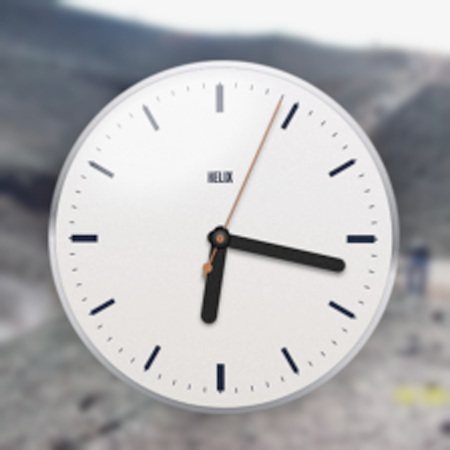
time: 6:17:04
